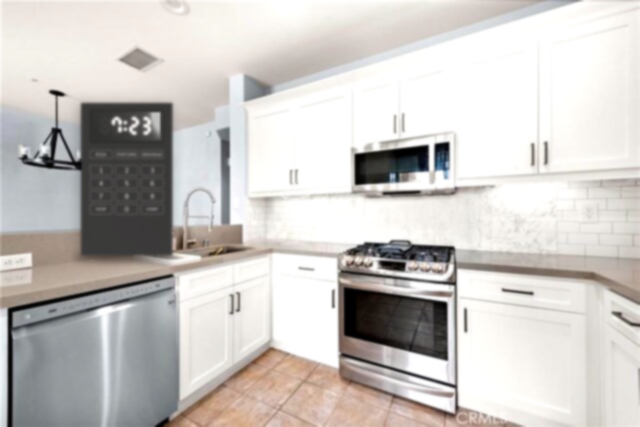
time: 7:23
